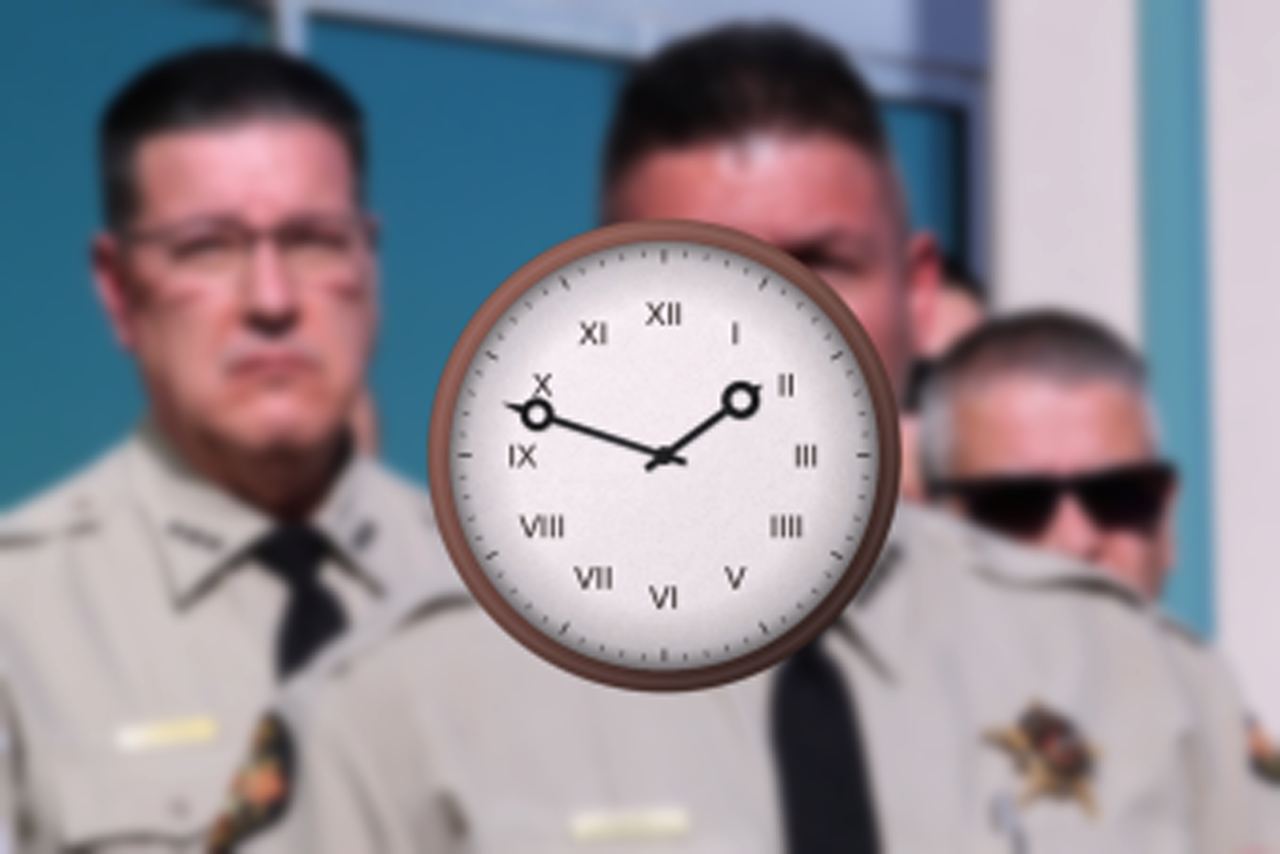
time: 1:48
